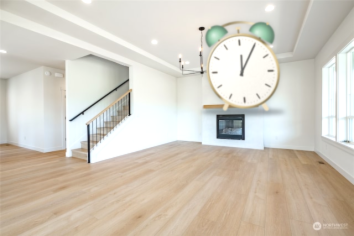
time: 12:05
